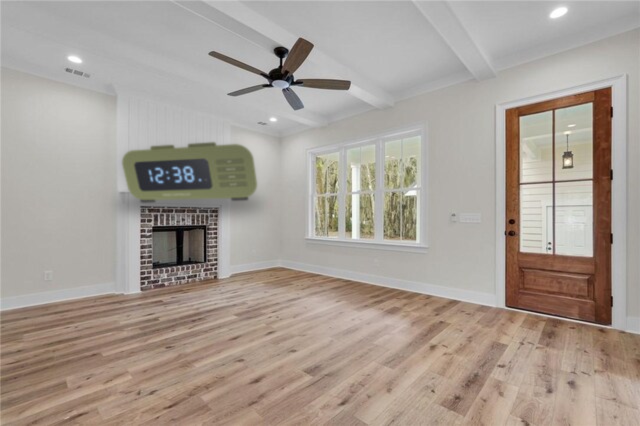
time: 12:38
